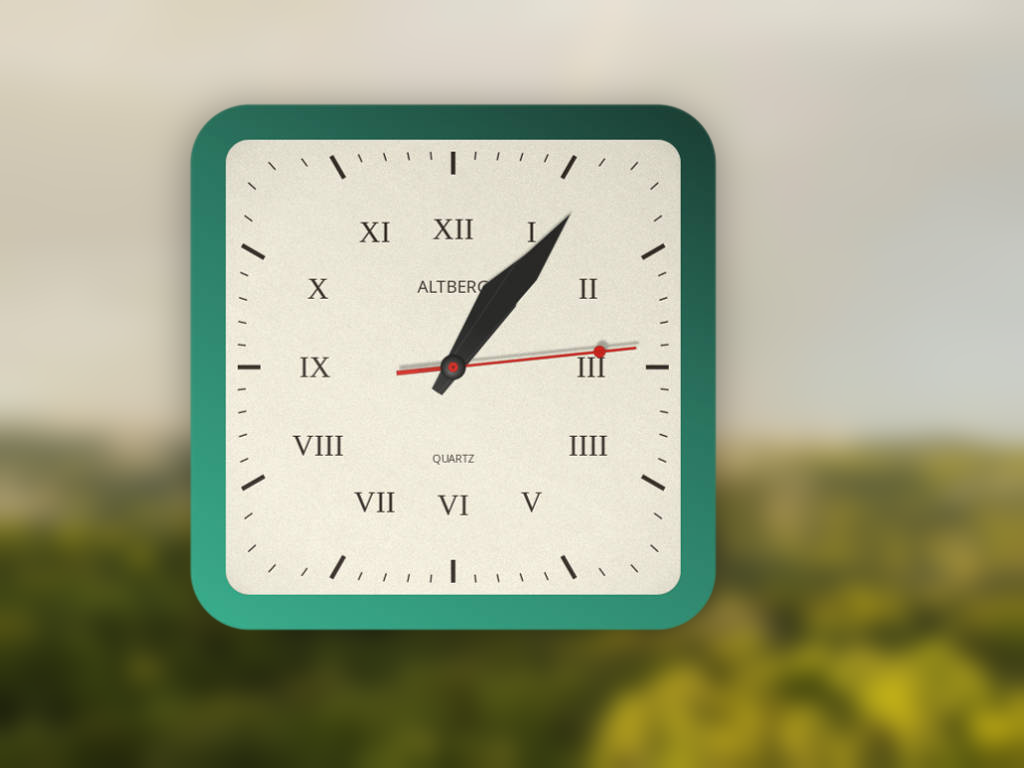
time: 1:06:14
